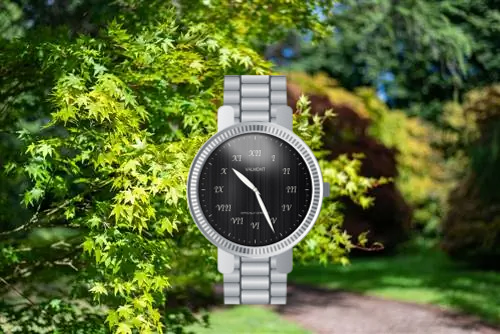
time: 10:26
